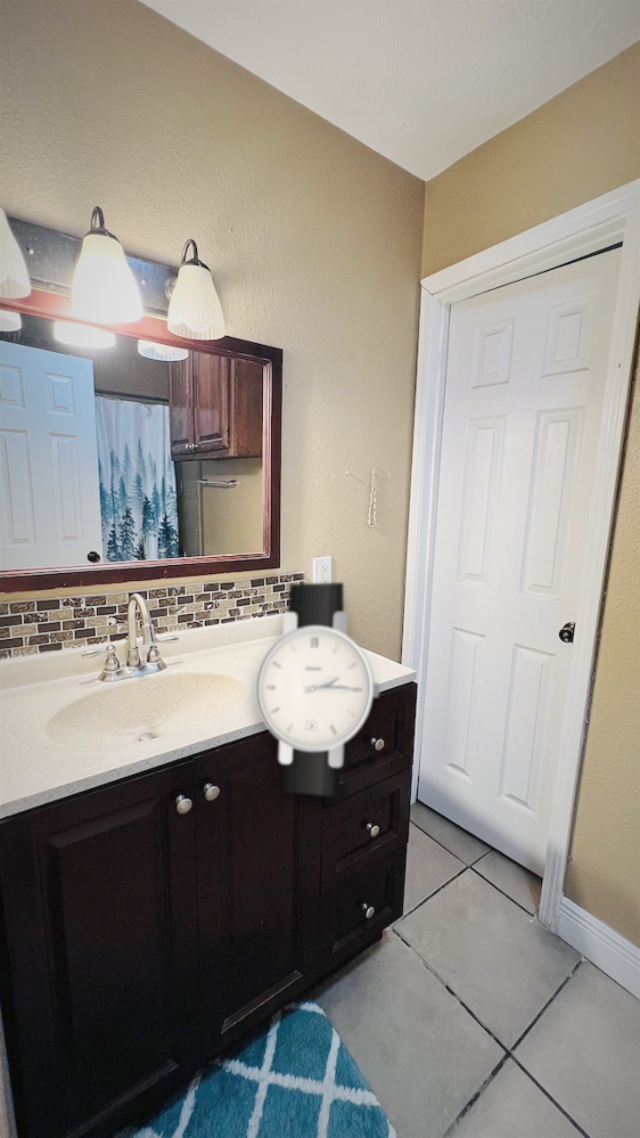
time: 2:15
